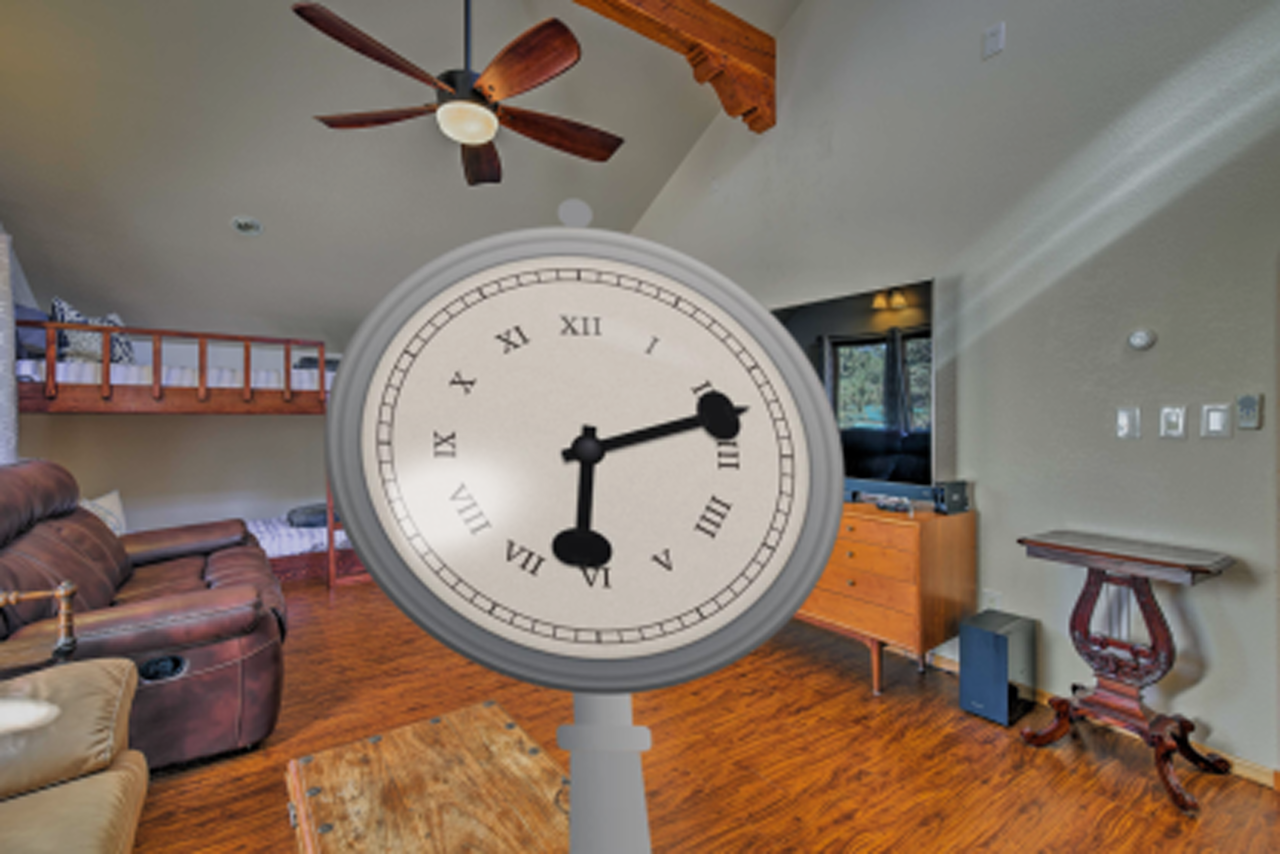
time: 6:12
